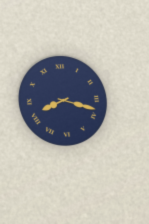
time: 8:18
